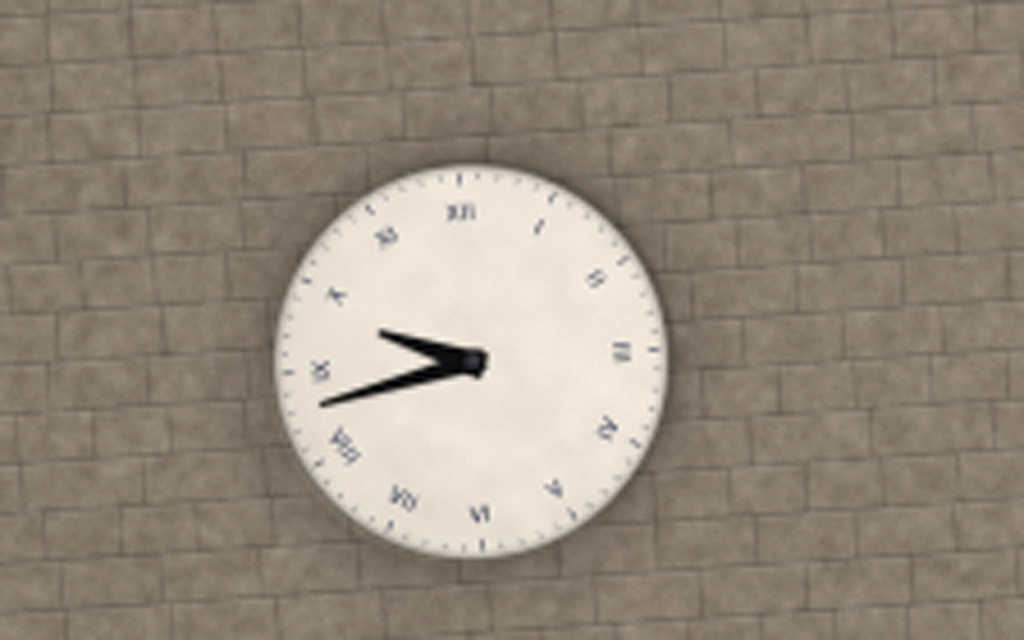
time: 9:43
